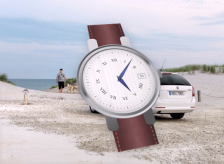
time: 5:07
